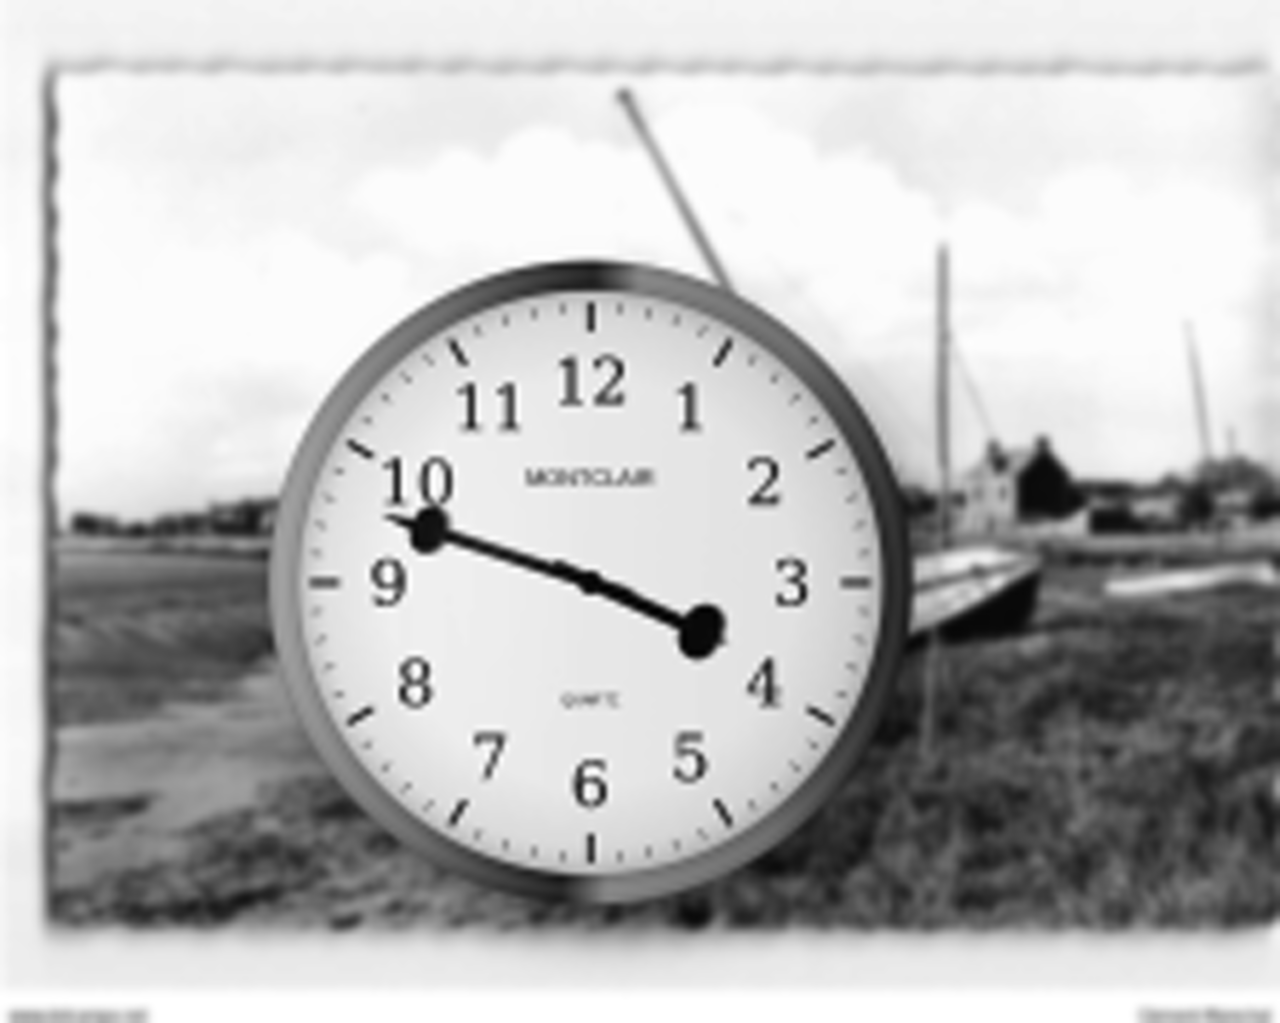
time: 3:48
